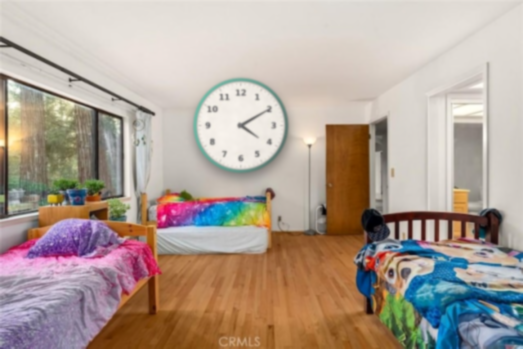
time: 4:10
